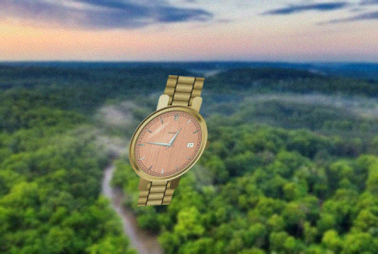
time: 12:46
